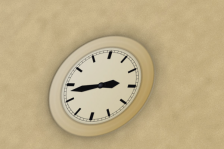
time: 2:43
